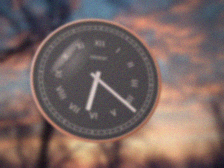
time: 6:21
